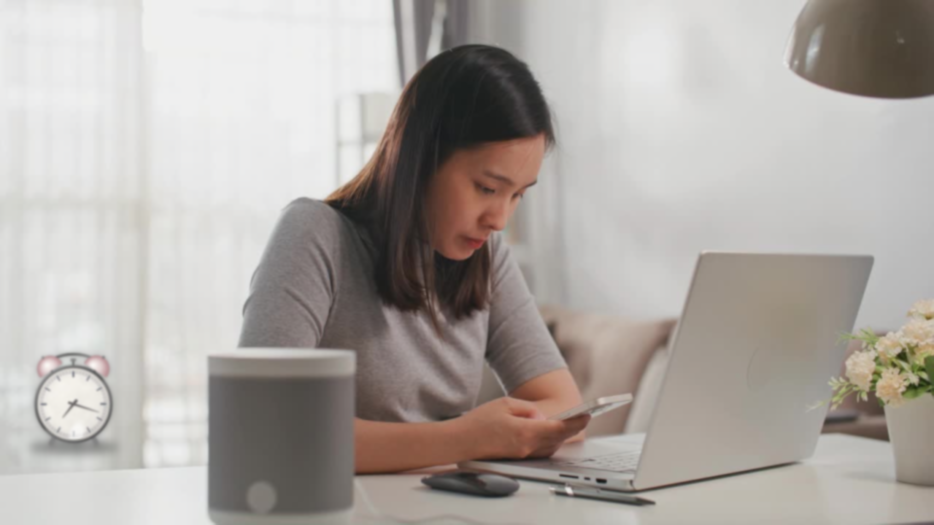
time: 7:18
